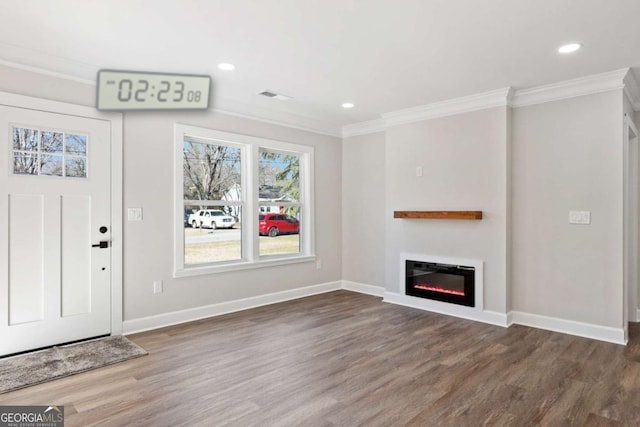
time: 2:23:08
